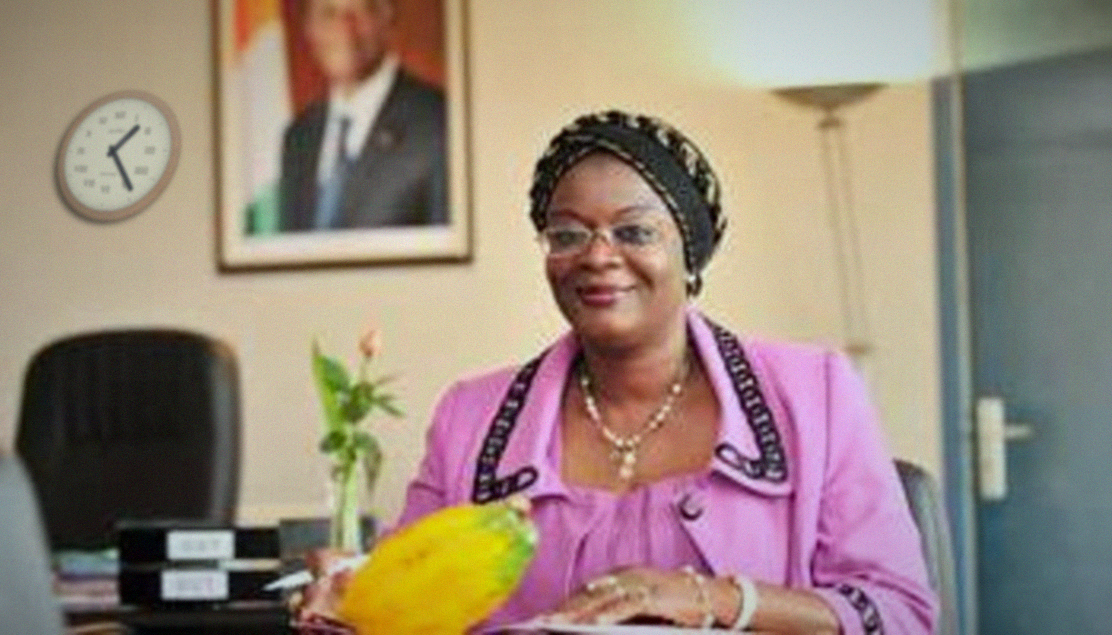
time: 1:24
